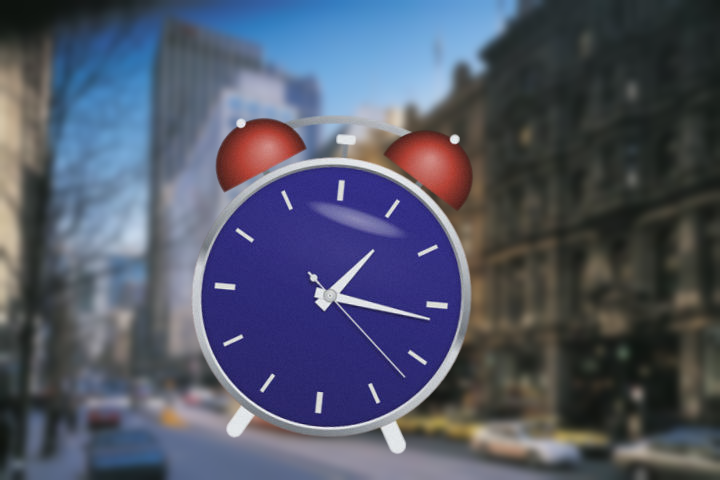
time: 1:16:22
